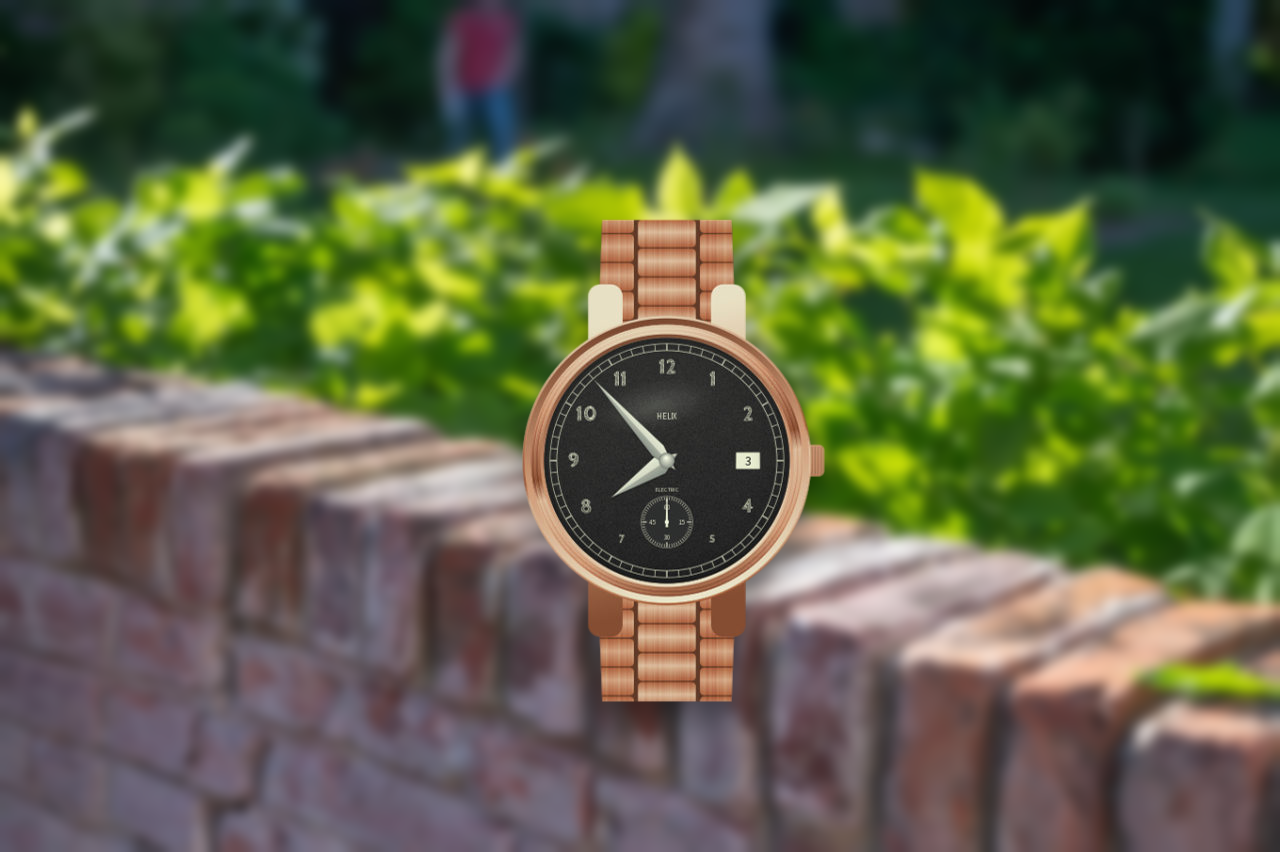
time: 7:53
